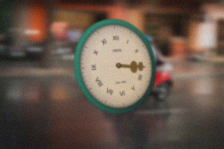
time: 3:16
